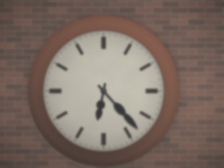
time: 6:23
